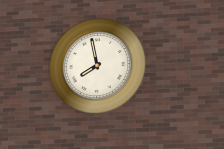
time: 7:58
